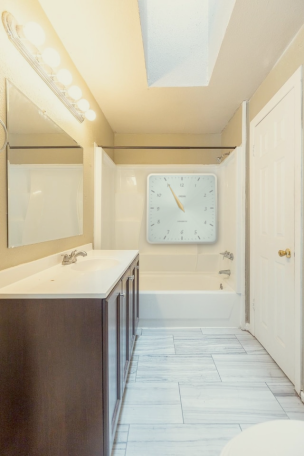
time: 10:55
